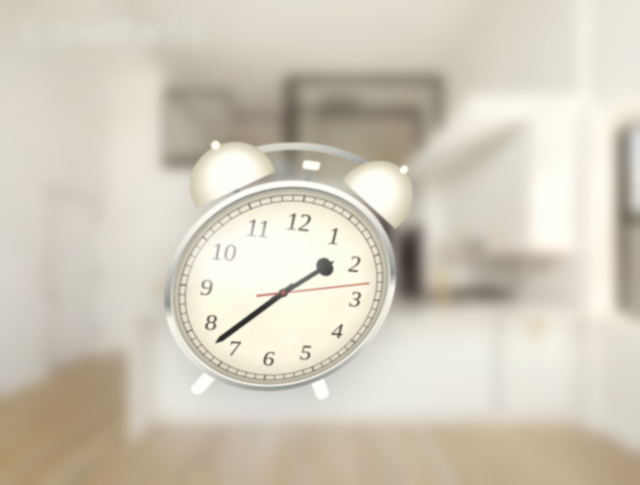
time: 1:37:13
